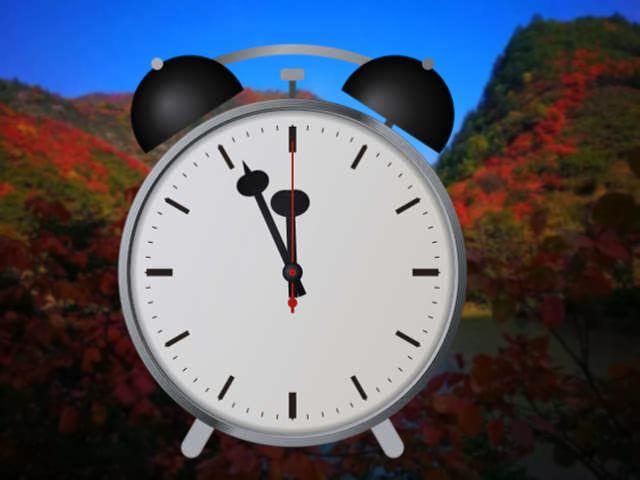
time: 11:56:00
